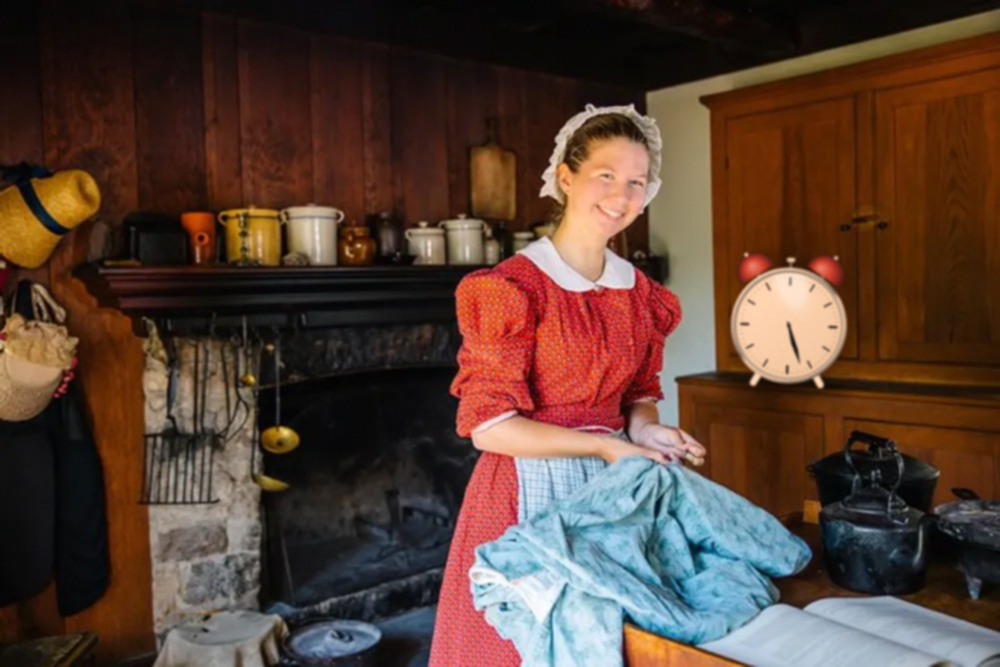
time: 5:27
